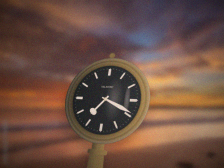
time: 7:19
